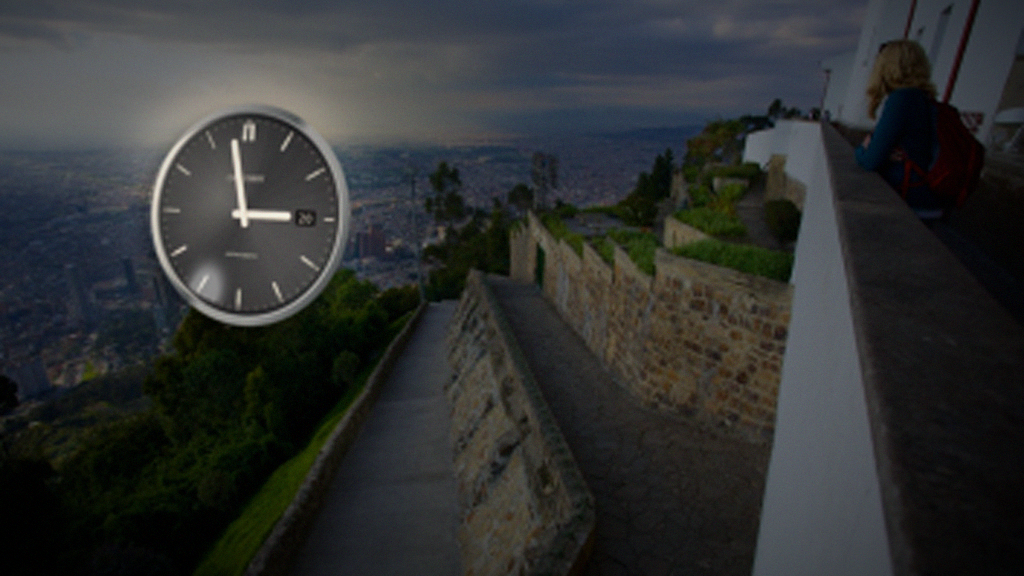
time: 2:58
